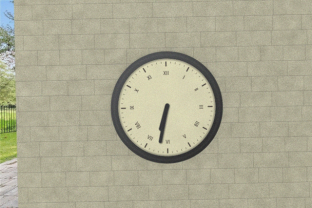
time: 6:32
